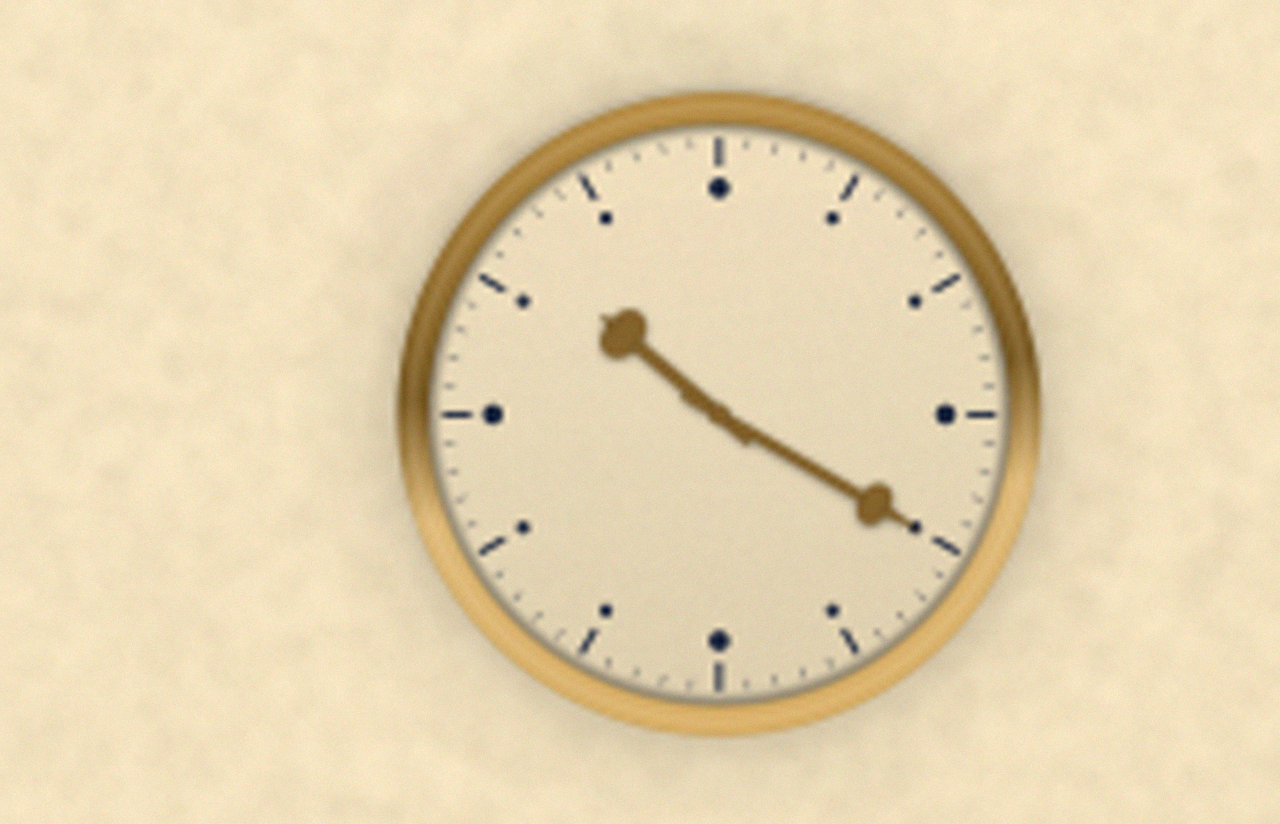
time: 10:20
